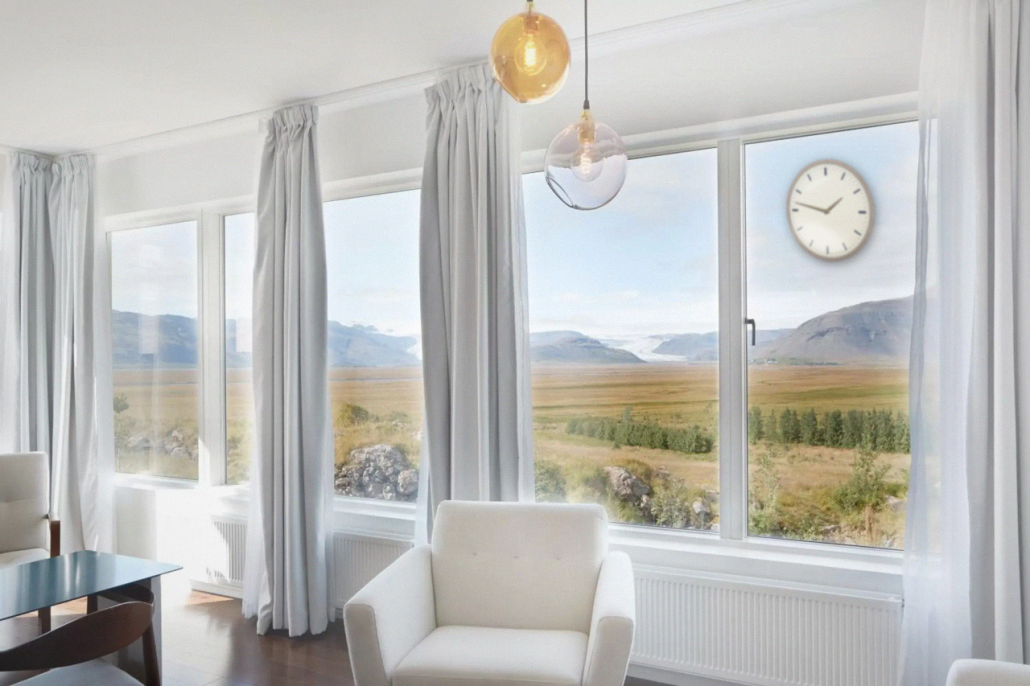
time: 1:47
